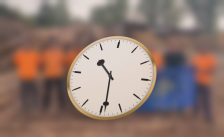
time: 10:29
